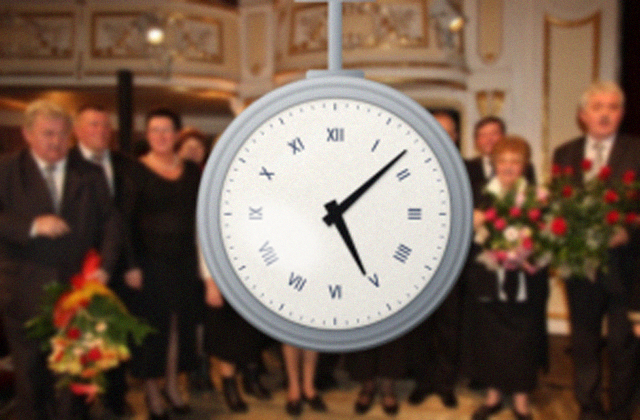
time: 5:08
